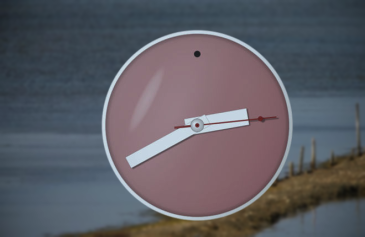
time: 2:40:14
